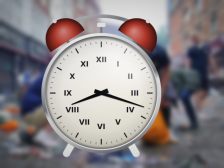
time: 8:18
